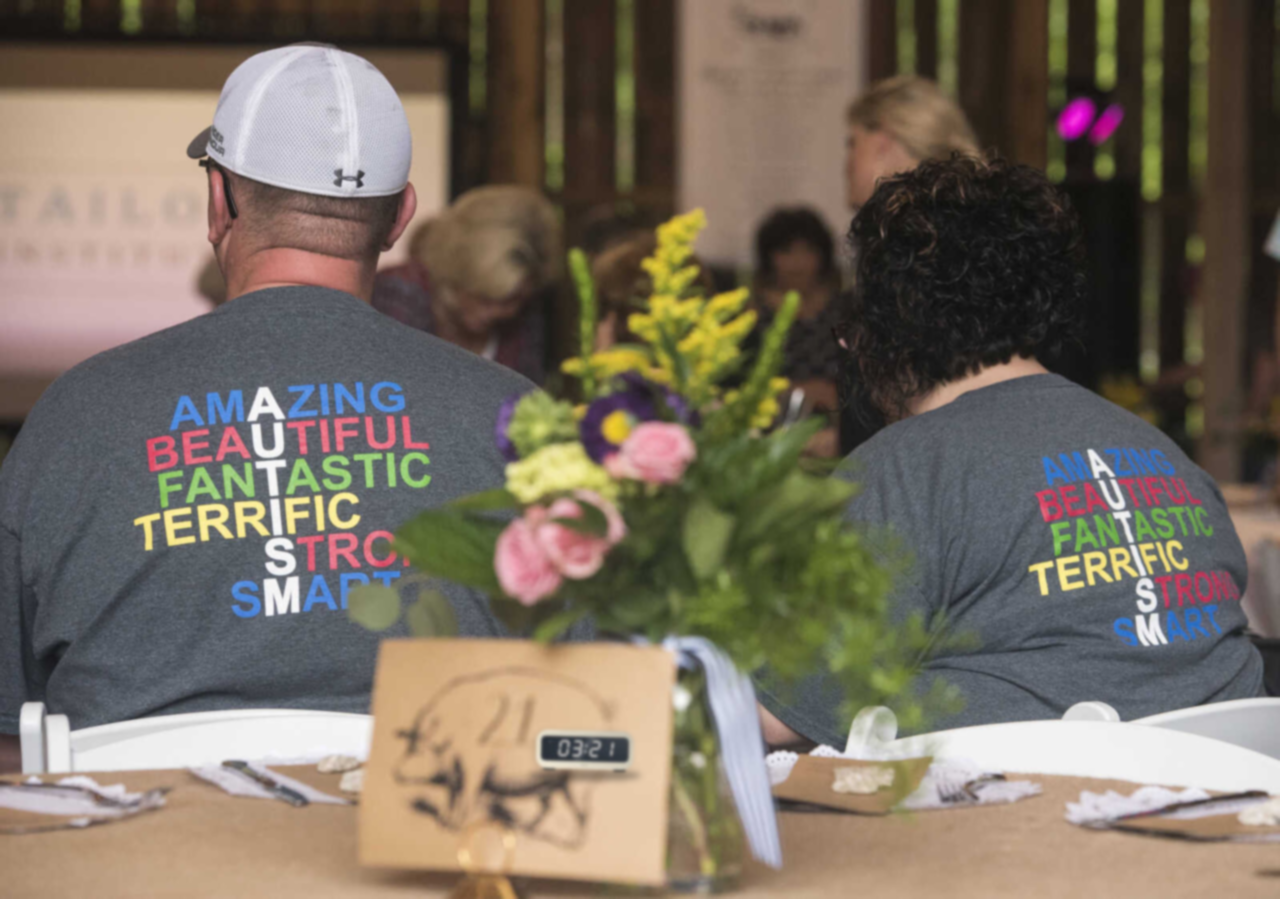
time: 3:21
